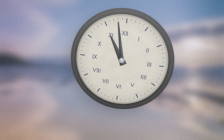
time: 10:58
